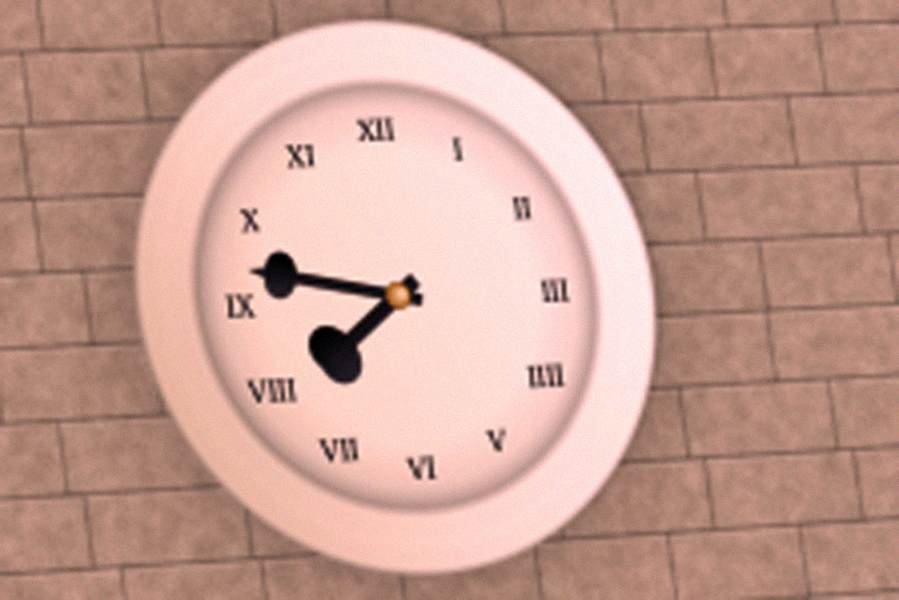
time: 7:47
